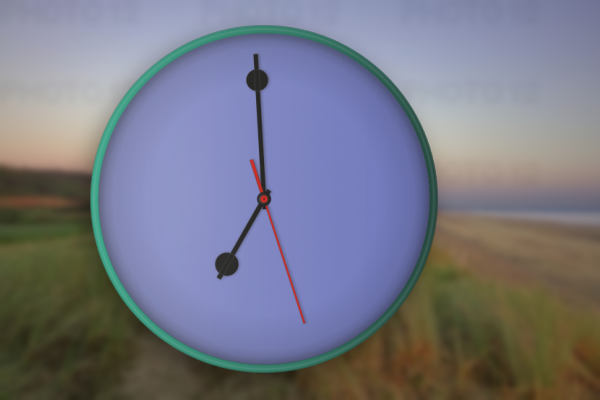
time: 6:59:27
